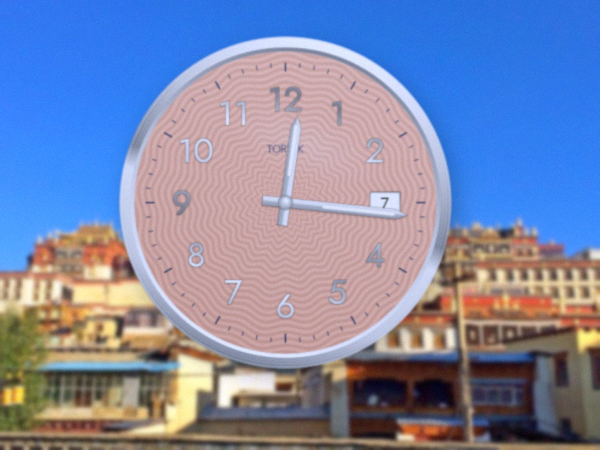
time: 12:16
